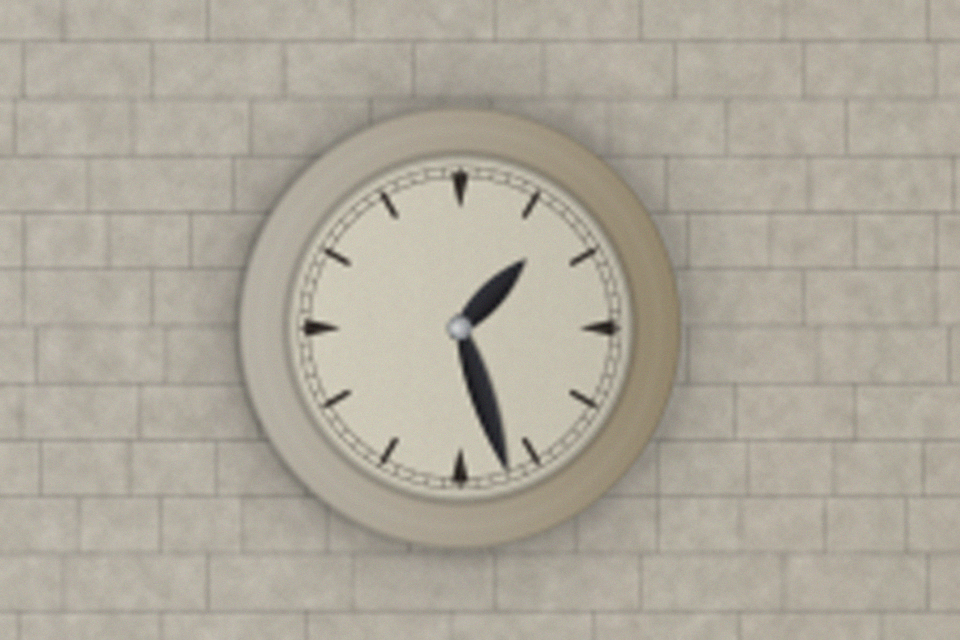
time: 1:27
